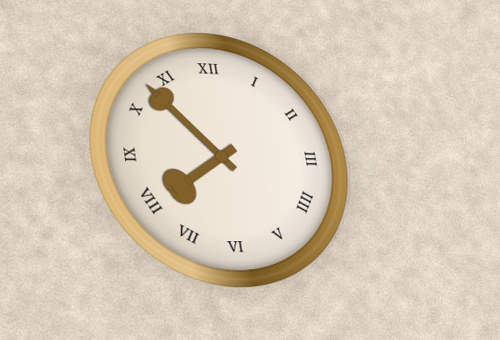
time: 7:53
